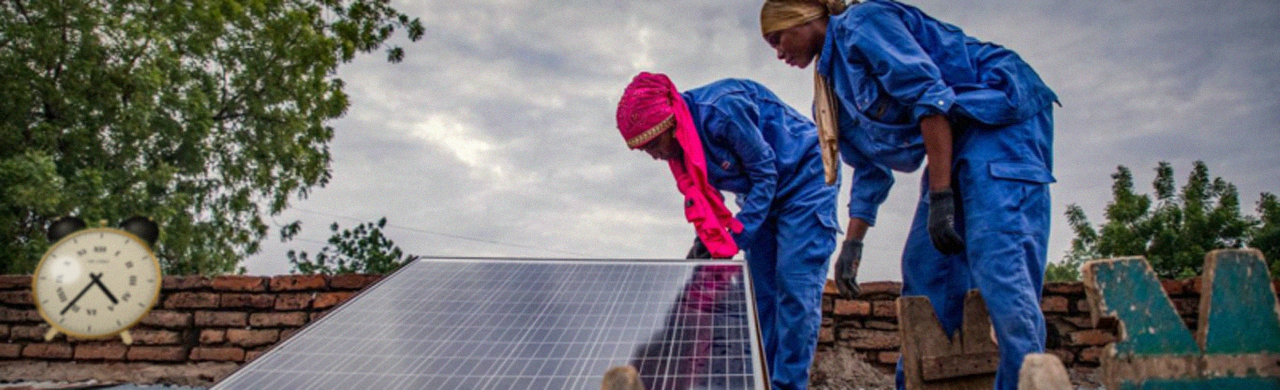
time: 4:36
